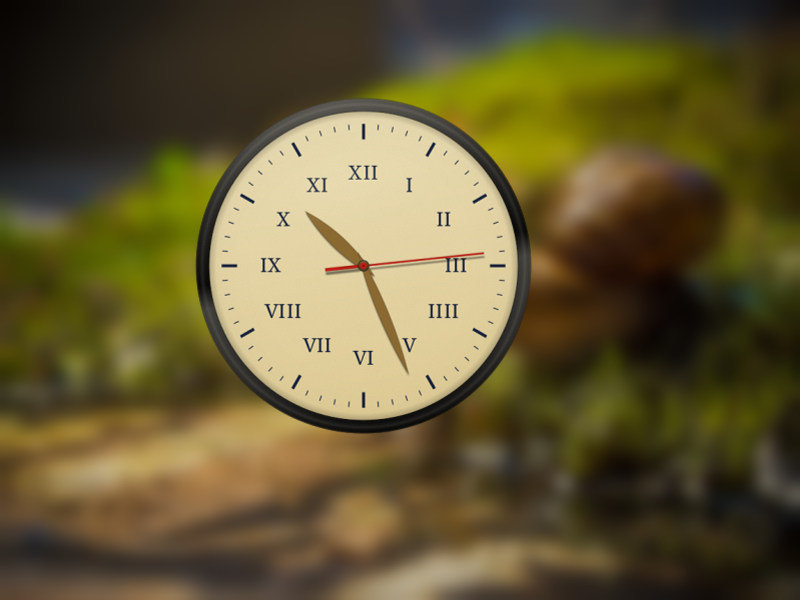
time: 10:26:14
